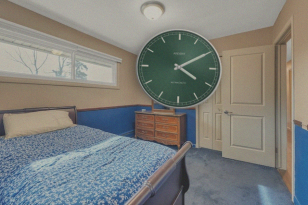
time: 4:10
